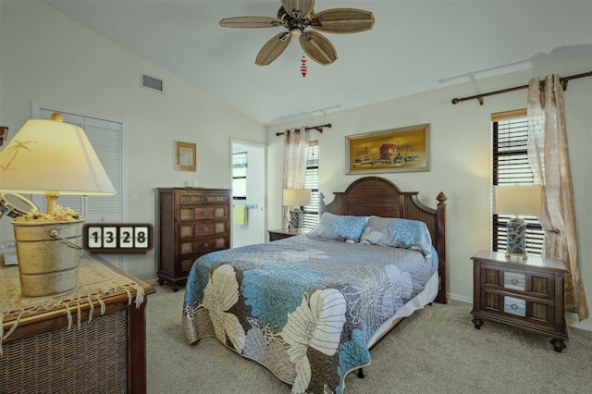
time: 13:28
